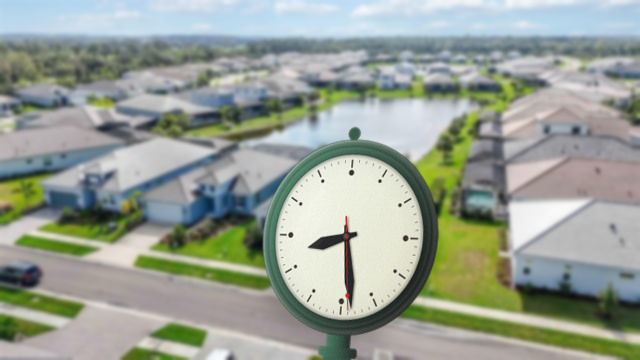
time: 8:28:29
